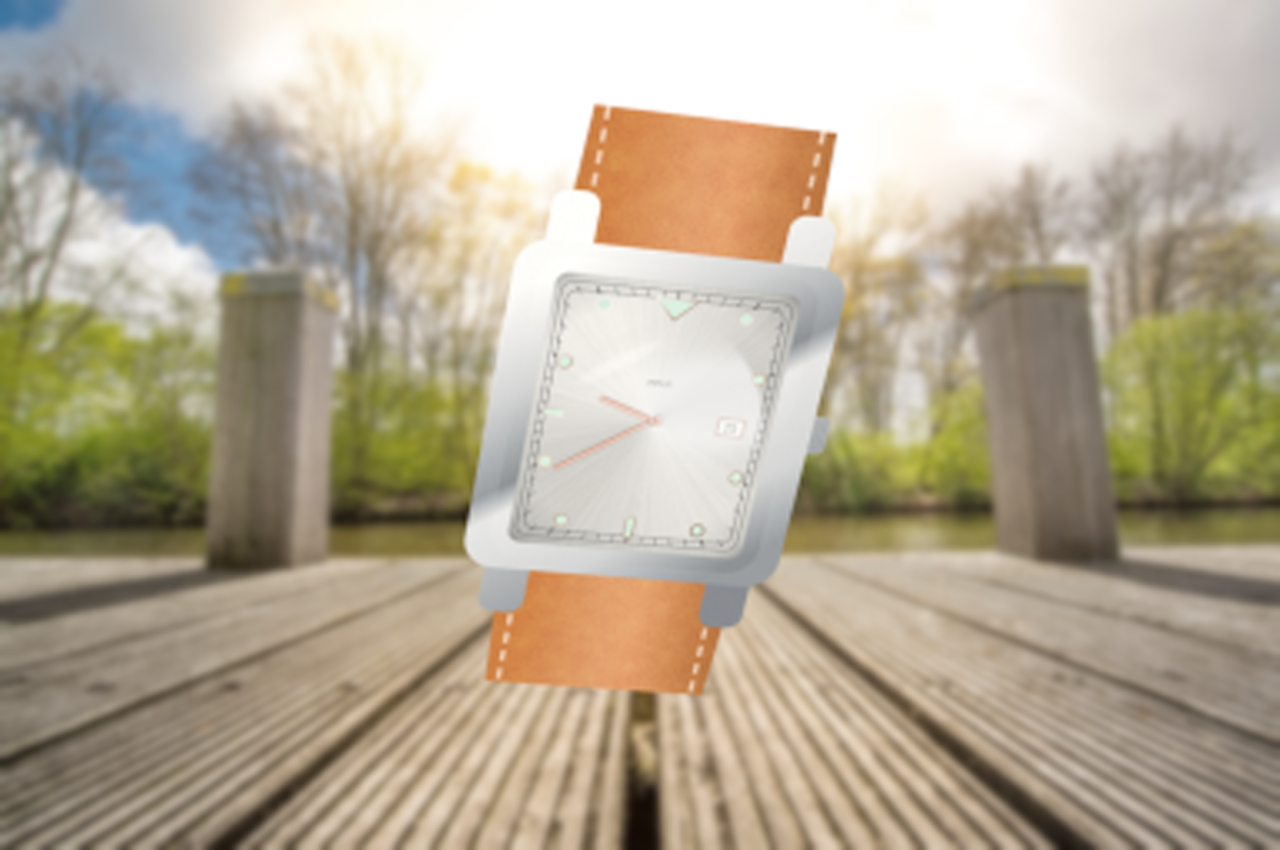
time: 9:39
